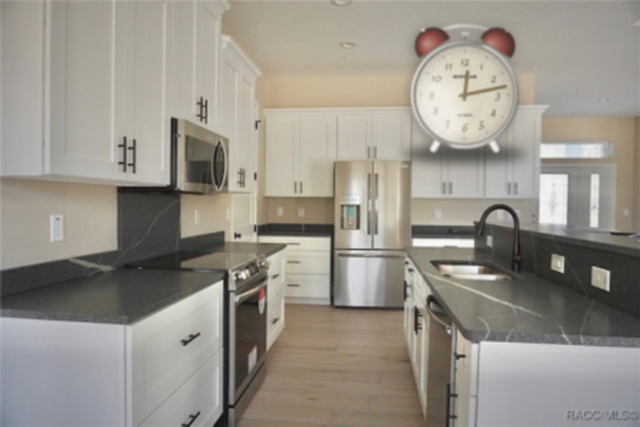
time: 12:13
